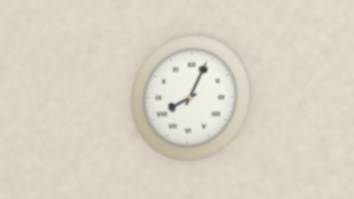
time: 8:04
